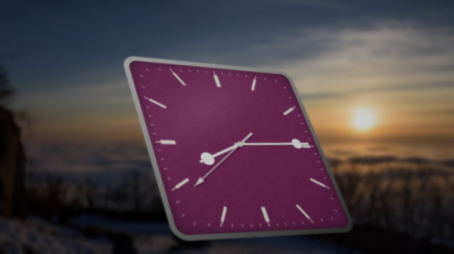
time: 8:14:39
